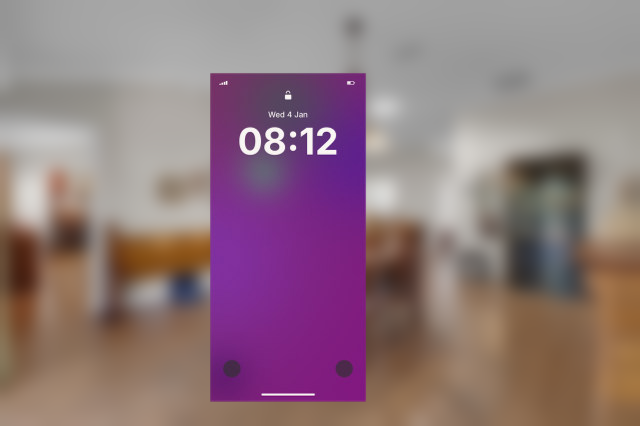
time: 8:12
